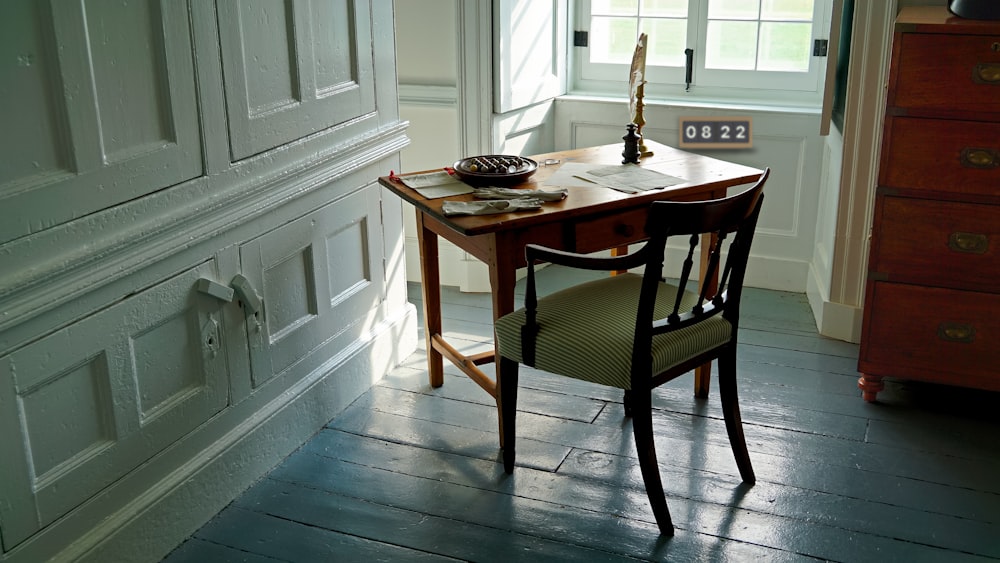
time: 8:22
